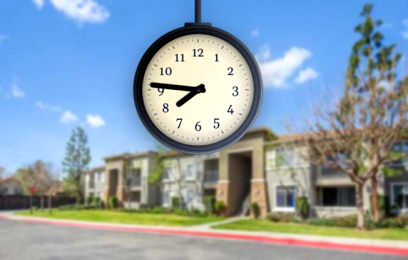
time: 7:46
